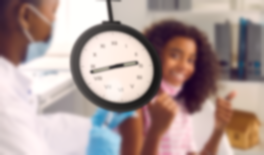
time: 2:43
